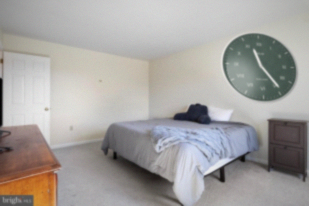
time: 11:24
